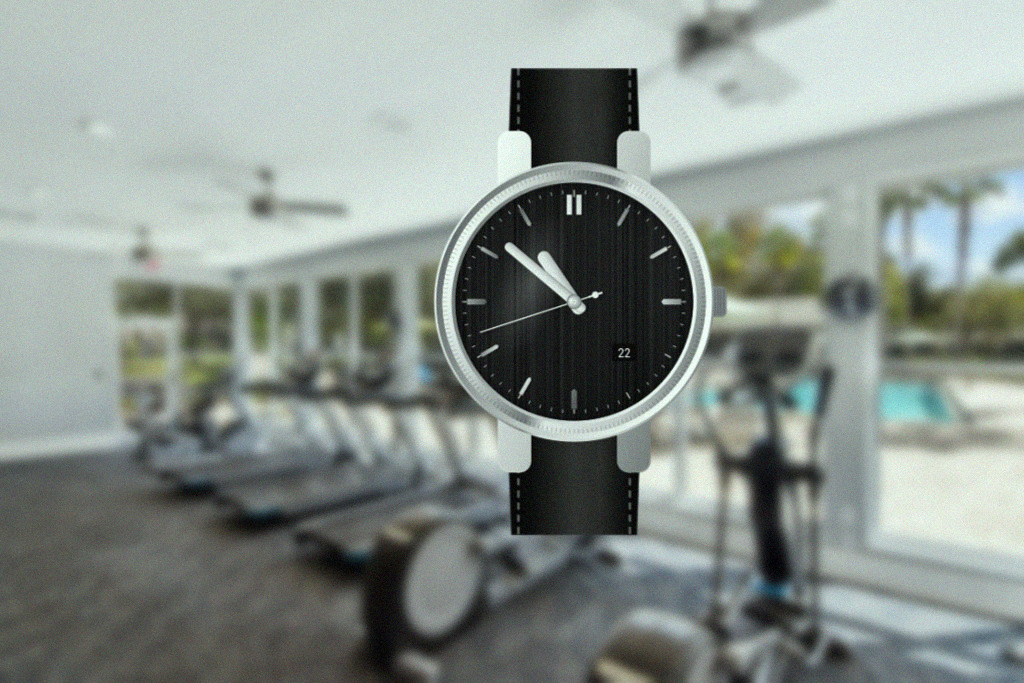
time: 10:51:42
